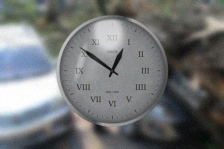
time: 12:51
